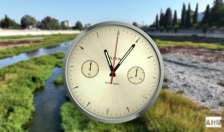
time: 11:05
